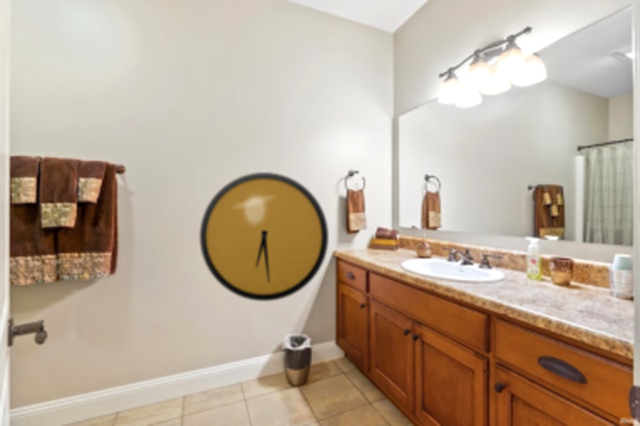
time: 6:29
